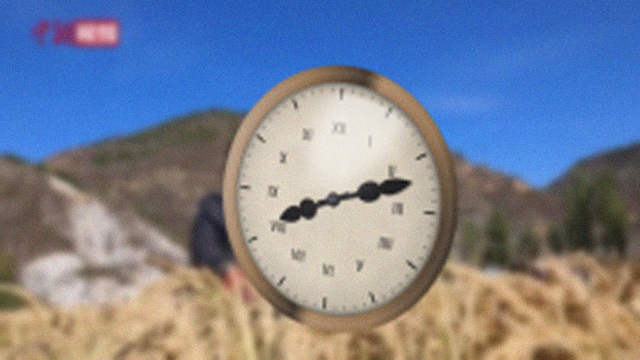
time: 8:12
